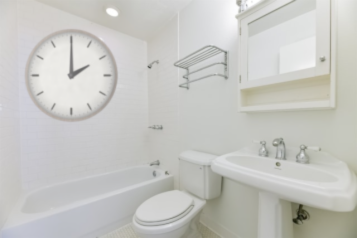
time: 2:00
